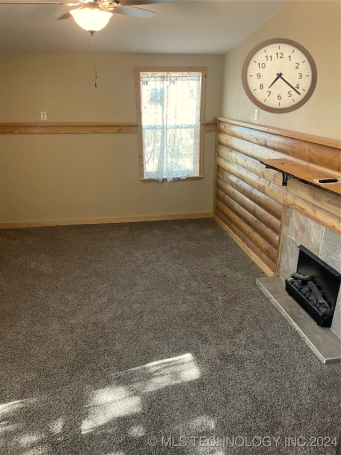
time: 7:22
